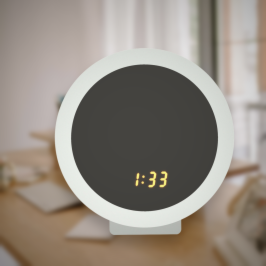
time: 1:33
